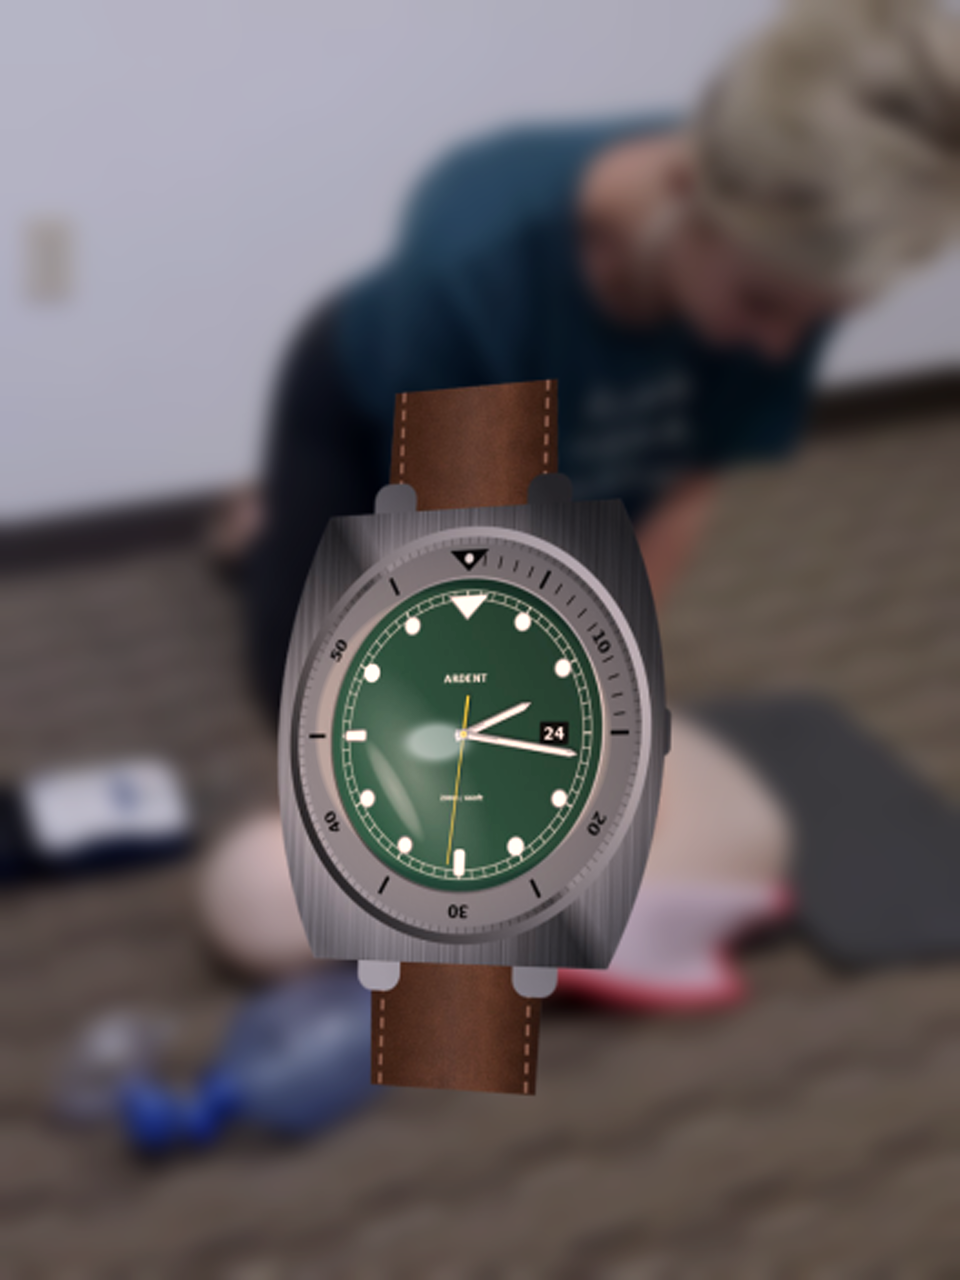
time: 2:16:31
